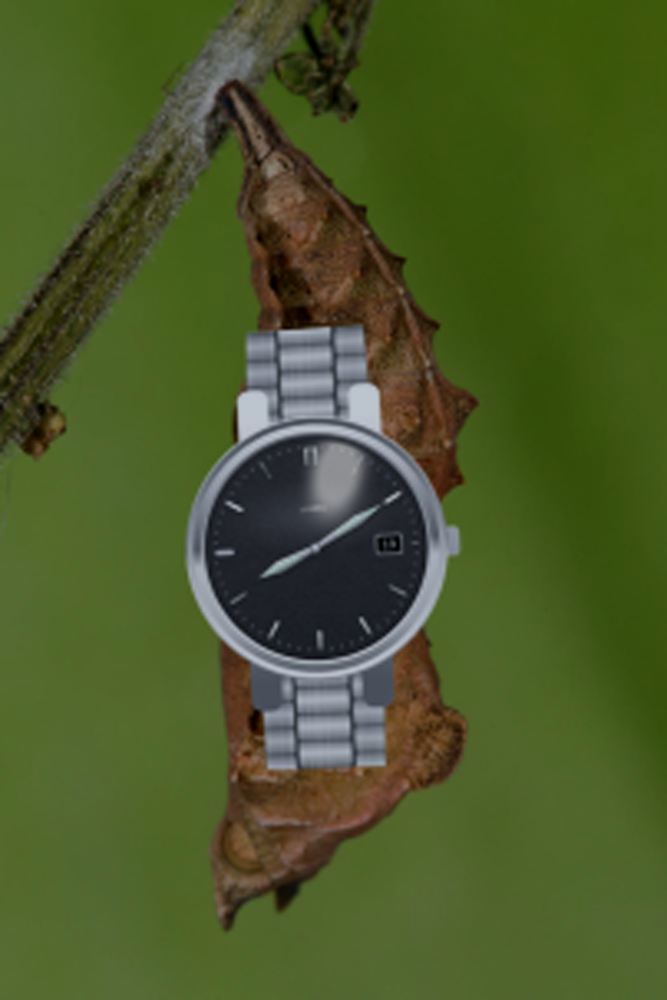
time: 8:10
